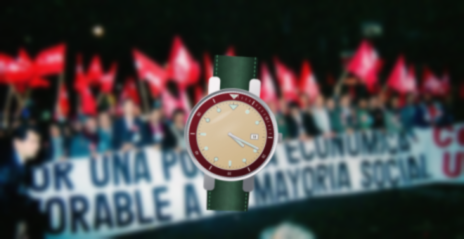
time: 4:19
